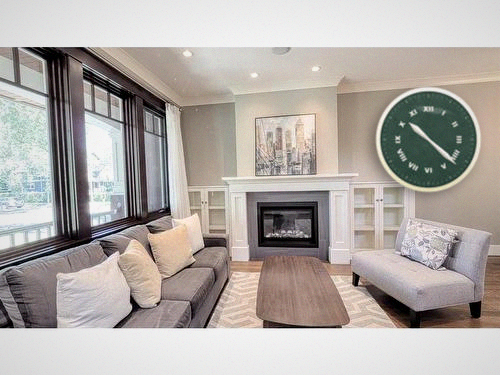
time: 10:22
